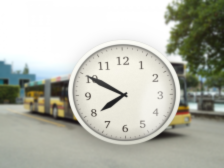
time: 7:50
